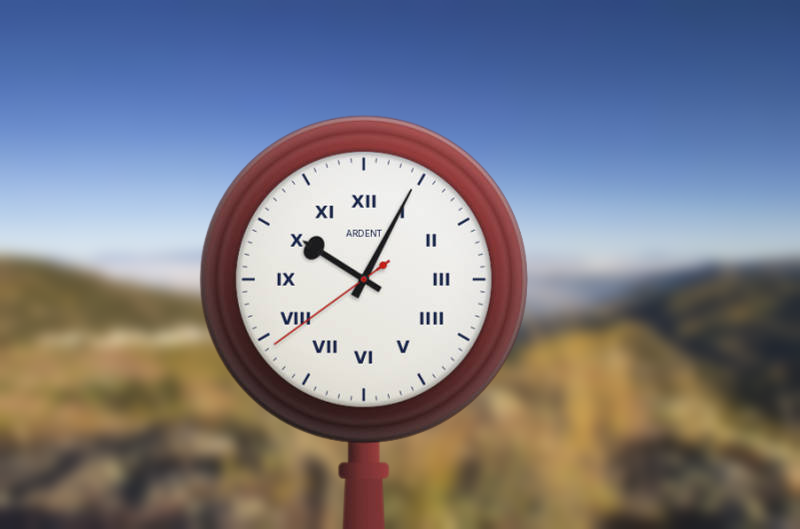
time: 10:04:39
